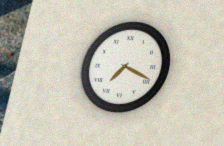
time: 7:19
